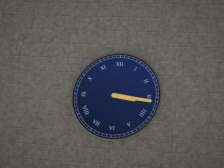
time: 3:16
